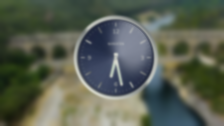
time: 6:28
